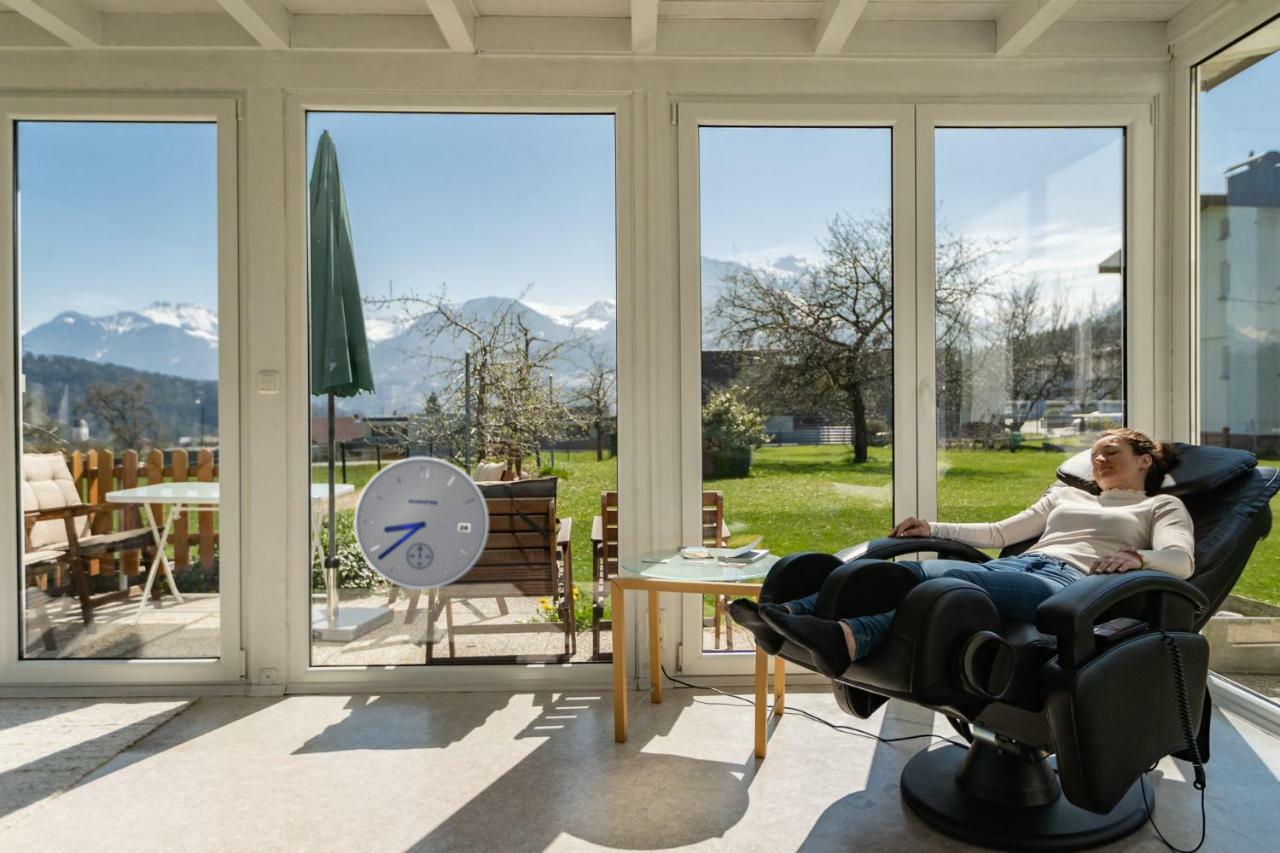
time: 8:38
